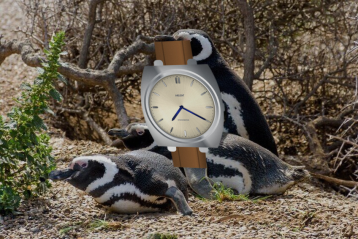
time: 7:20
